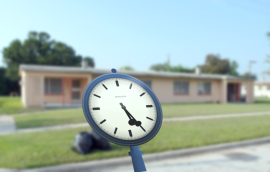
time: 5:25
